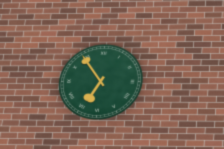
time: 6:54
